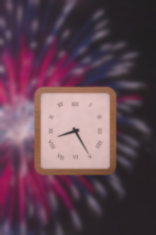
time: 8:25
